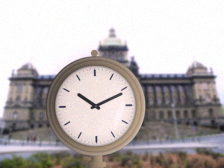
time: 10:11
